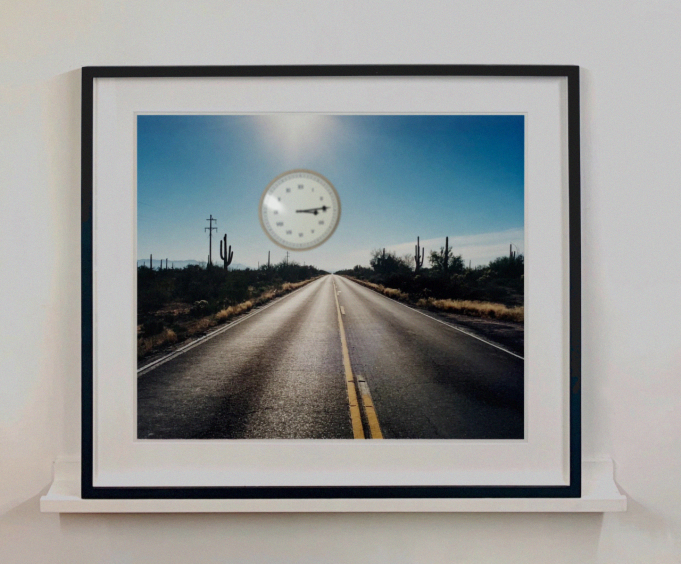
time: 3:14
